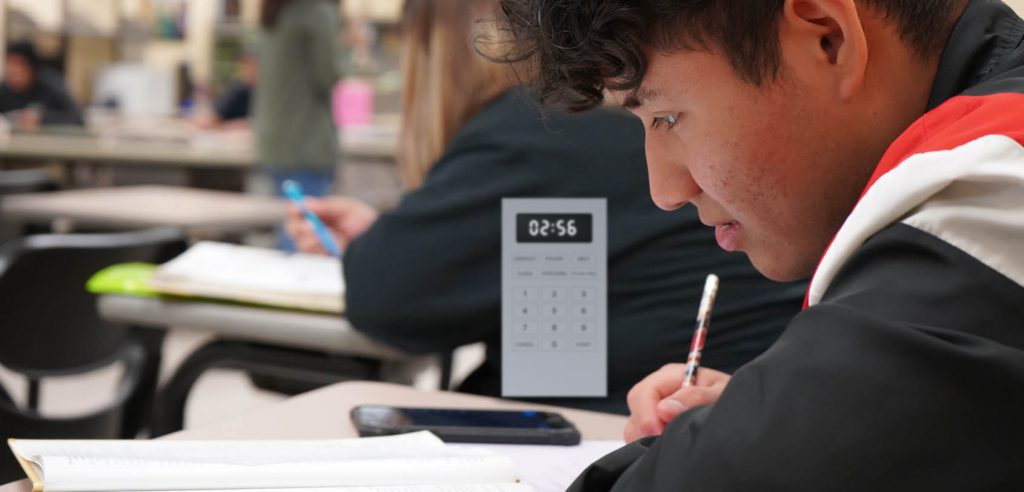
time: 2:56
